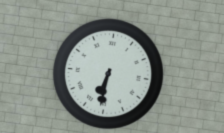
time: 6:31
